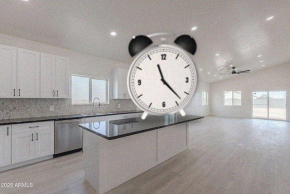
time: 11:23
